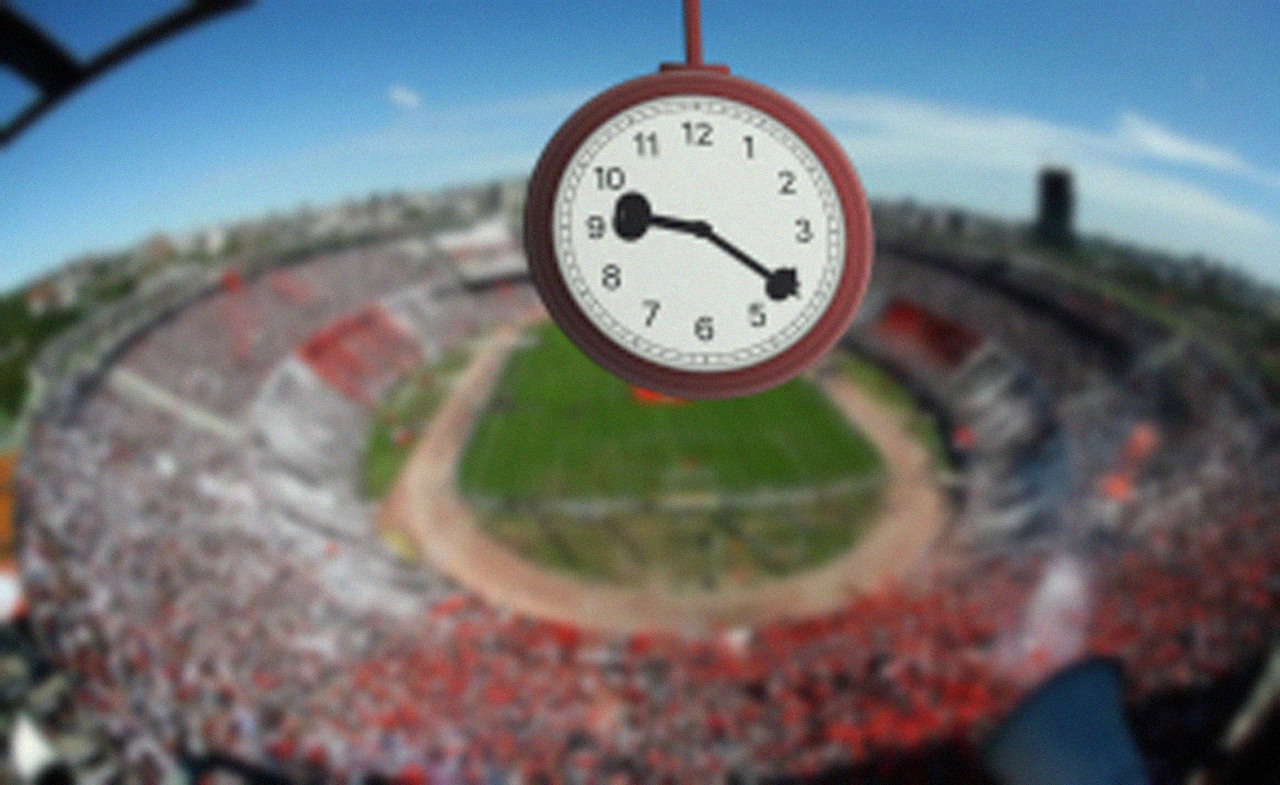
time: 9:21
